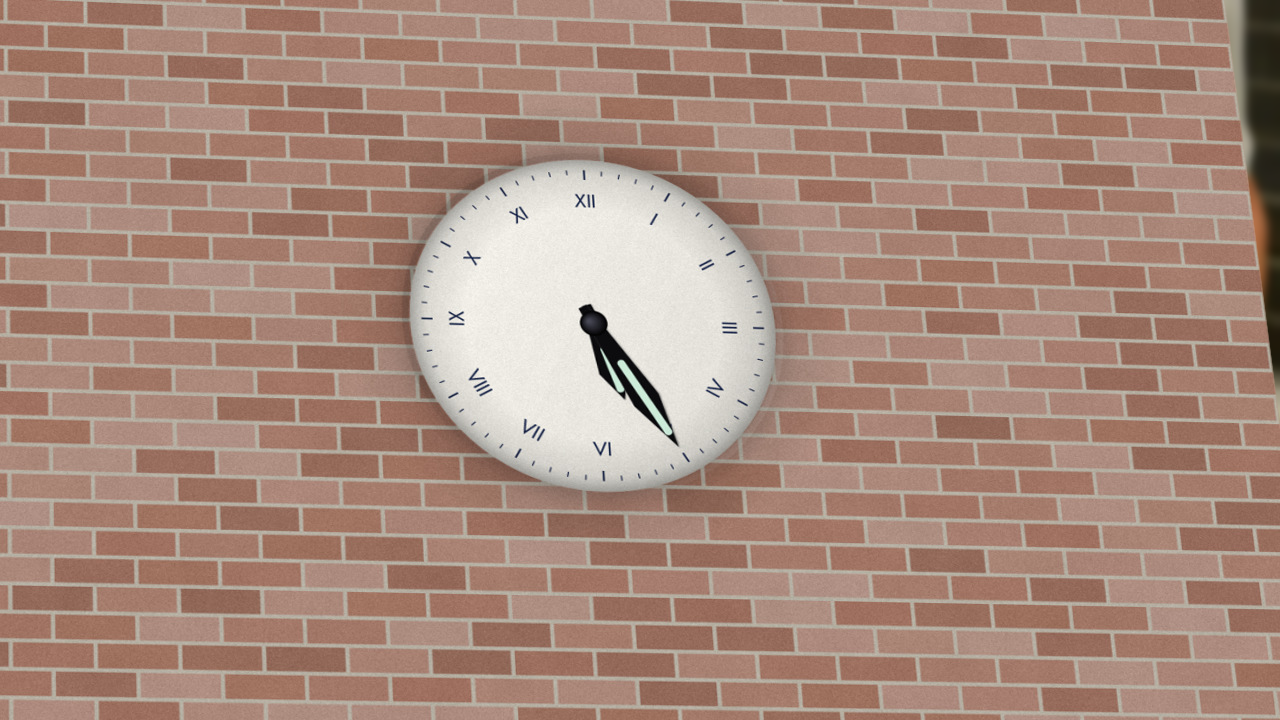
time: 5:25
